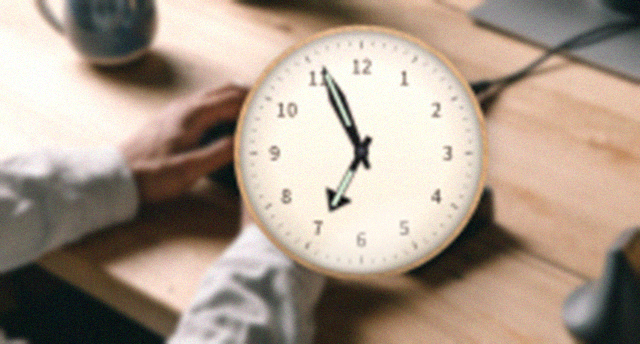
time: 6:56
